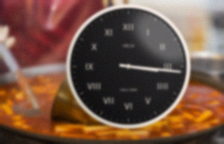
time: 3:16
